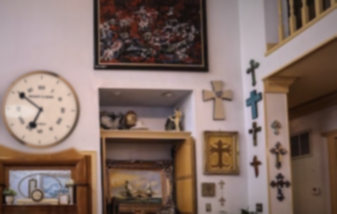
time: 6:51
